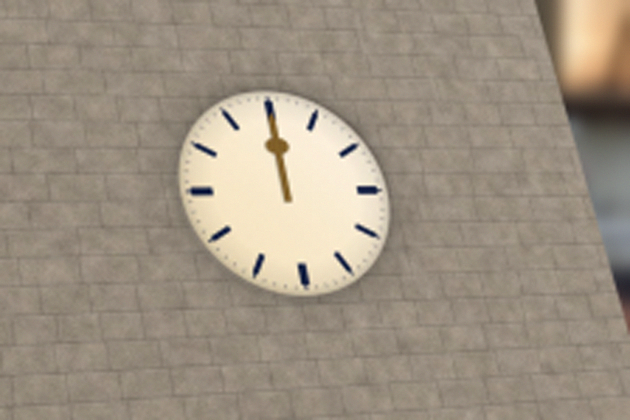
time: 12:00
